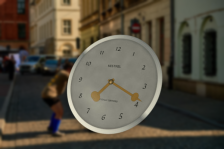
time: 7:19
